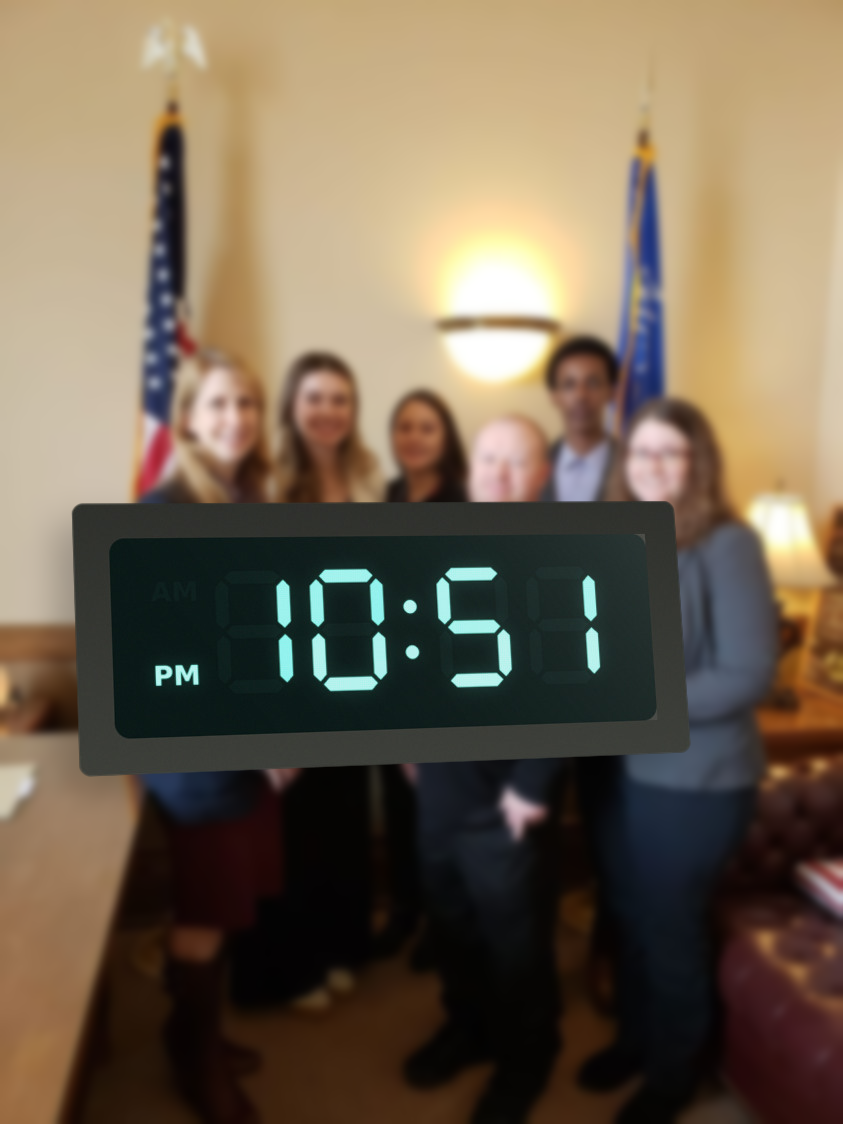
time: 10:51
